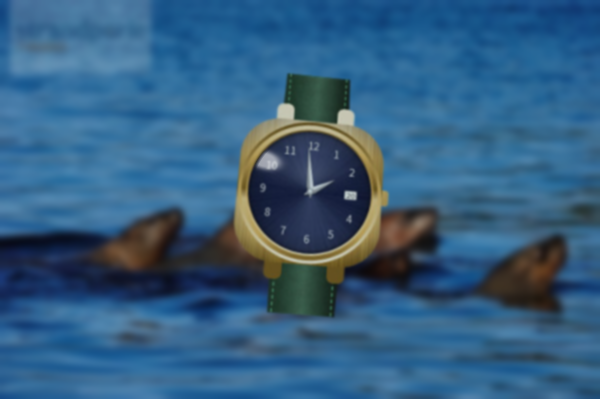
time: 1:59
